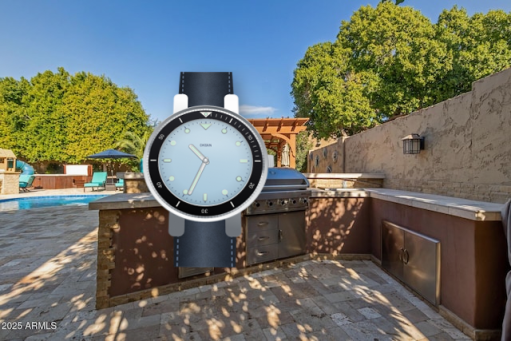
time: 10:34
